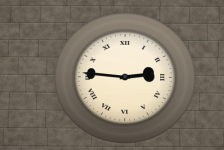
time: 2:46
